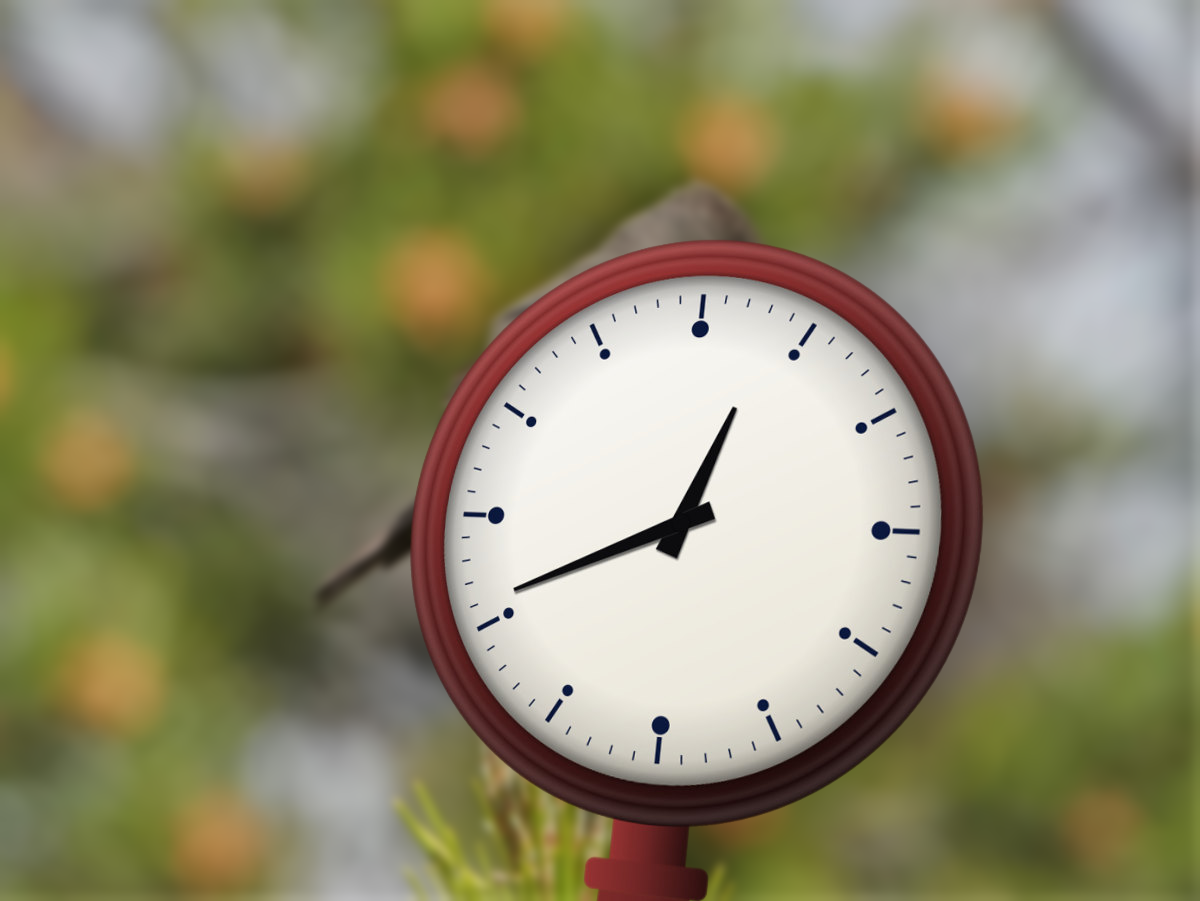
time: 12:41
